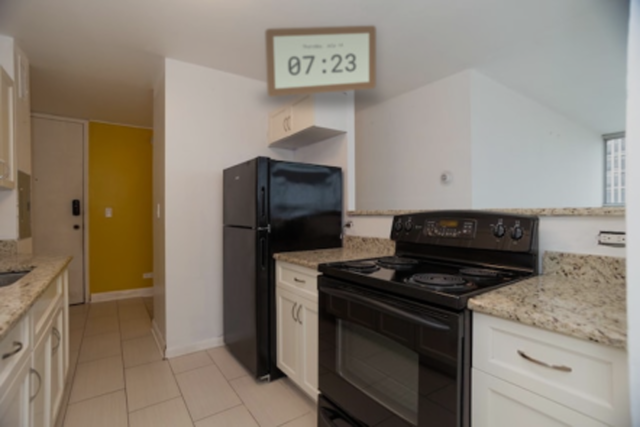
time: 7:23
